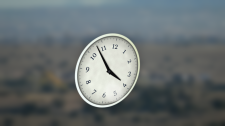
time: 3:53
